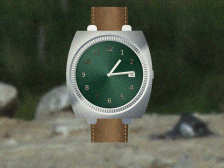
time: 1:14
